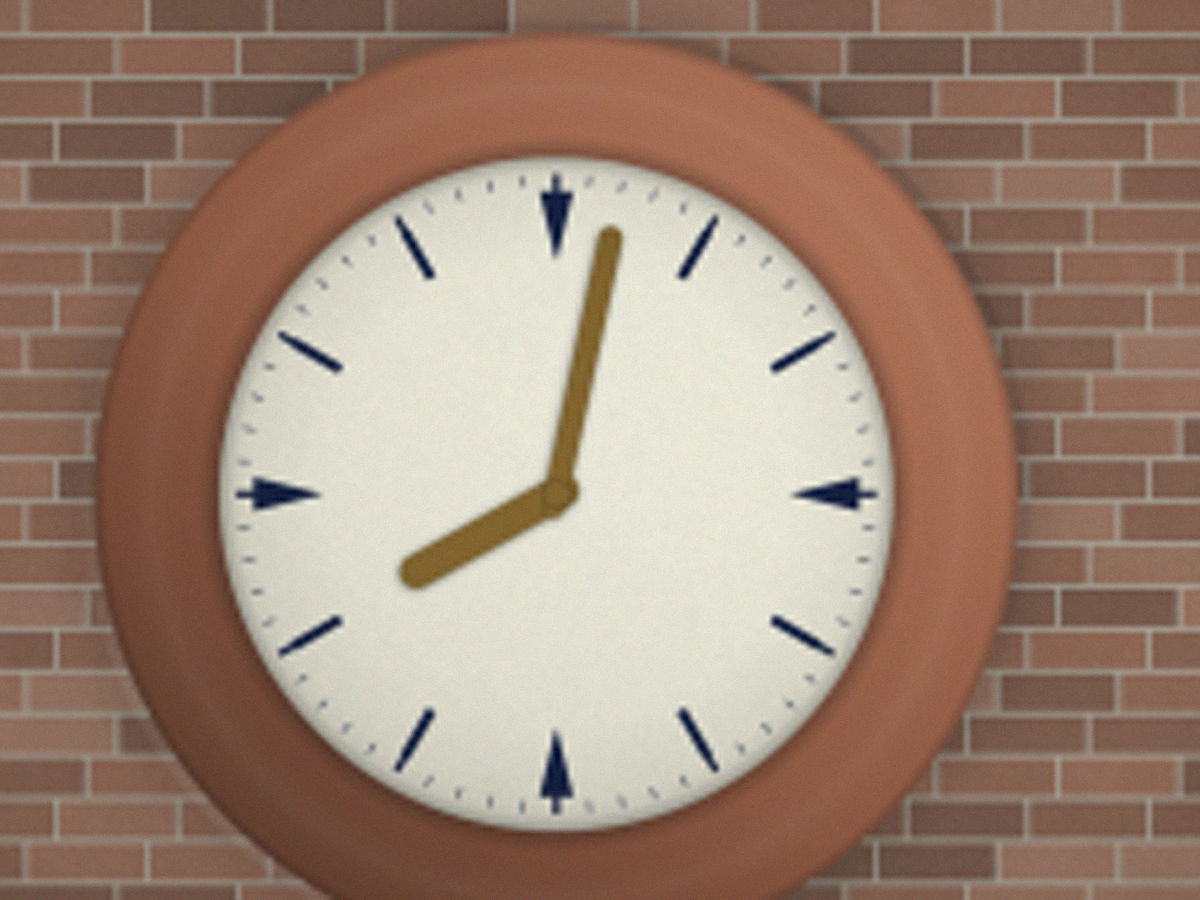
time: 8:02
